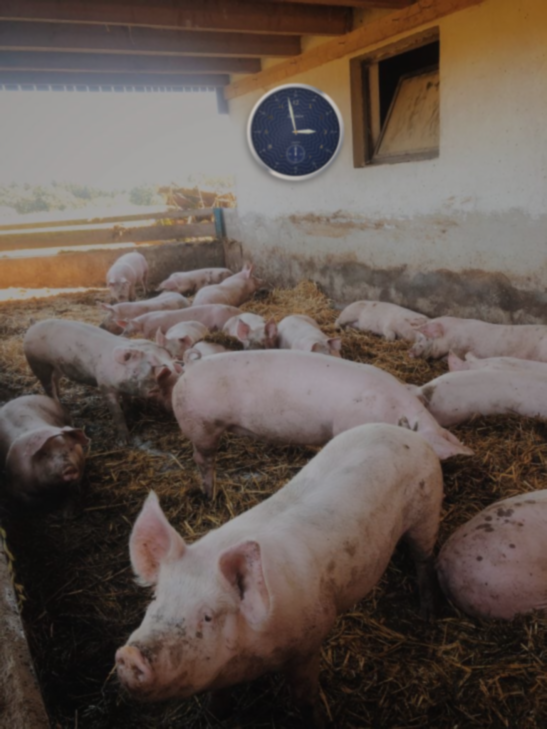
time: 2:58
